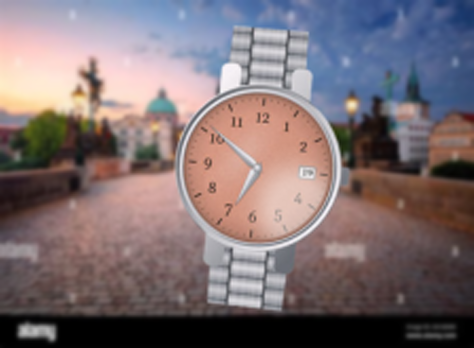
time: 6:51
